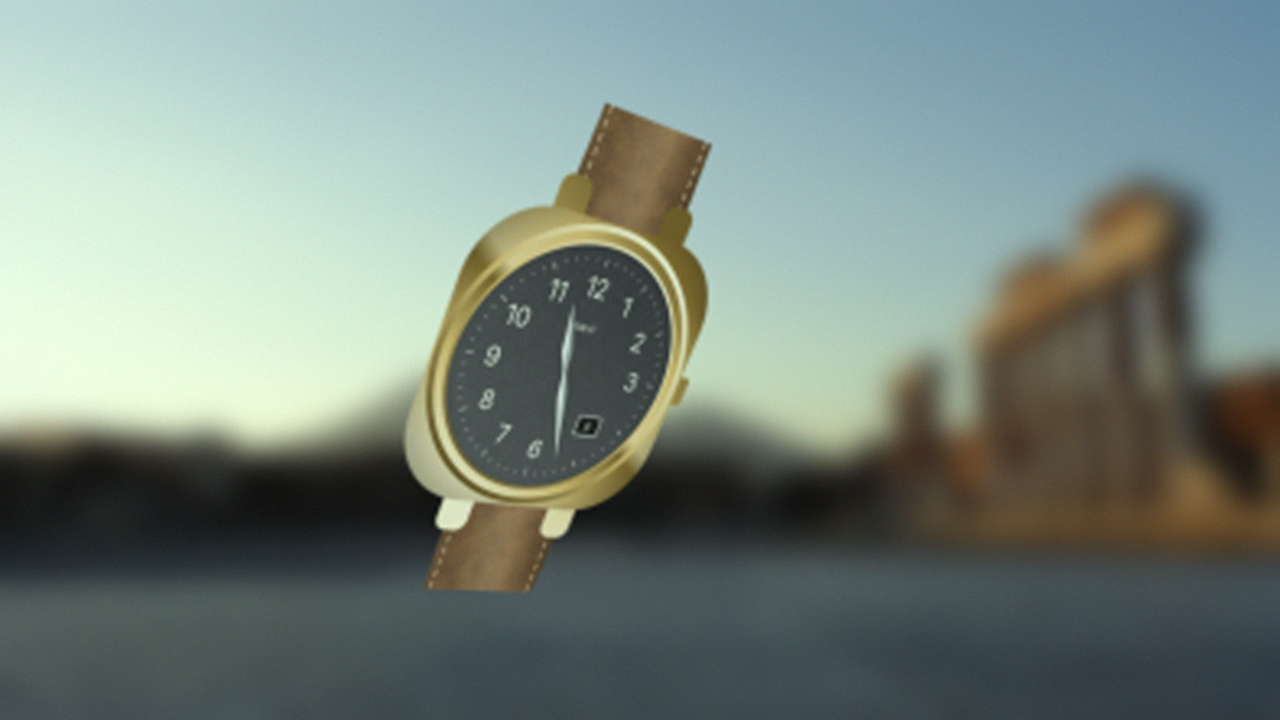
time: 11:27
